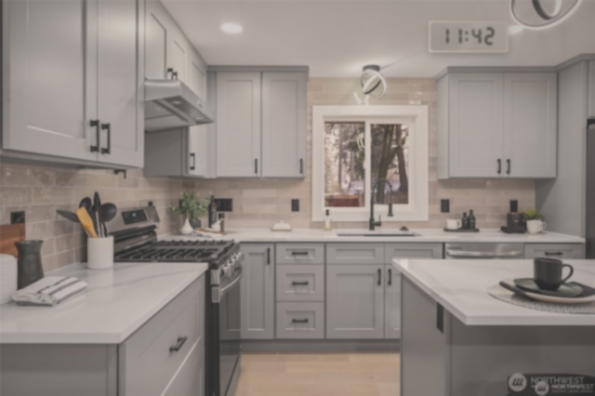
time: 11:42
